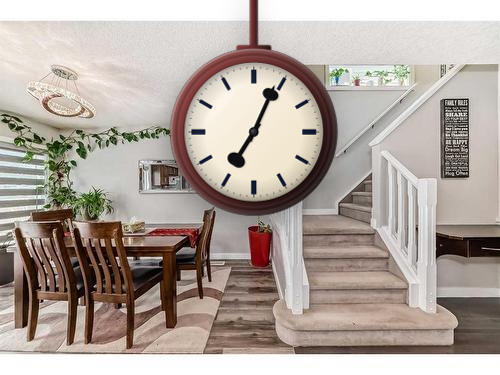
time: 7:04
